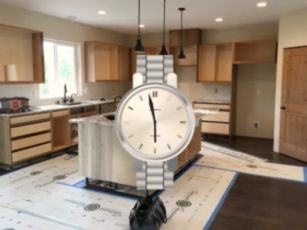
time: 5:58
